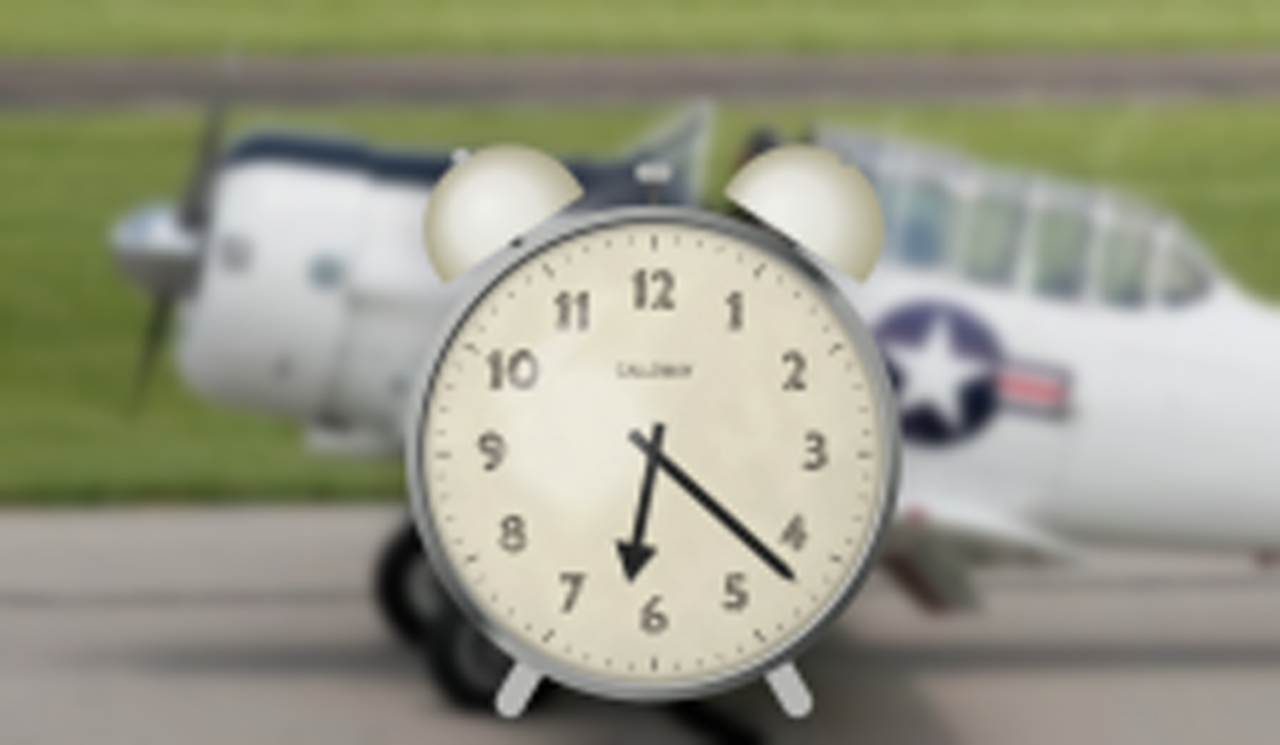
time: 6:22
